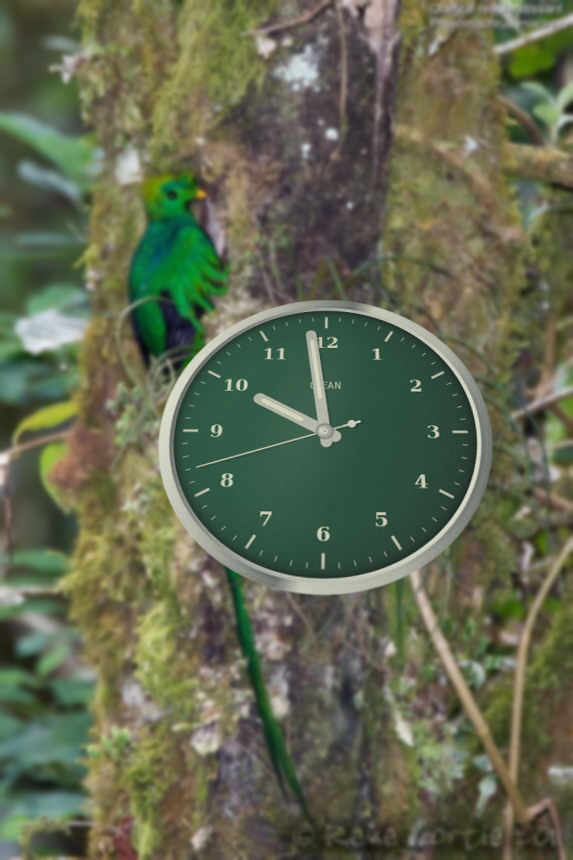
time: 9:58:42
